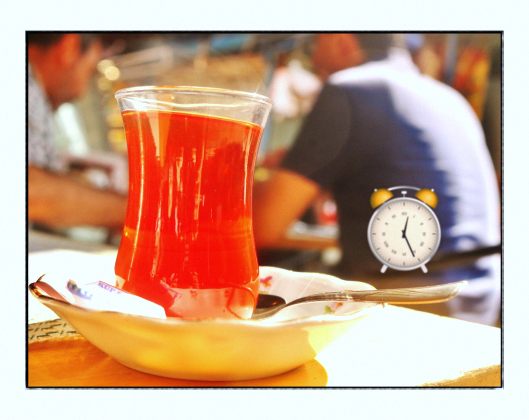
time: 12:26
